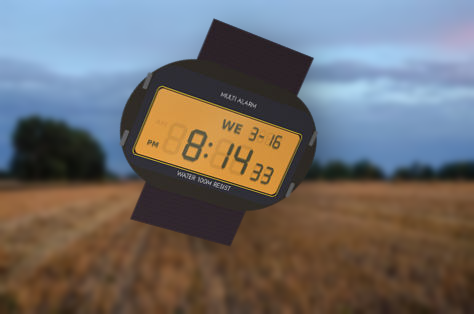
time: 8:14:33
